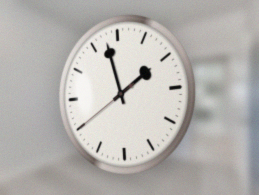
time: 1:57:40
